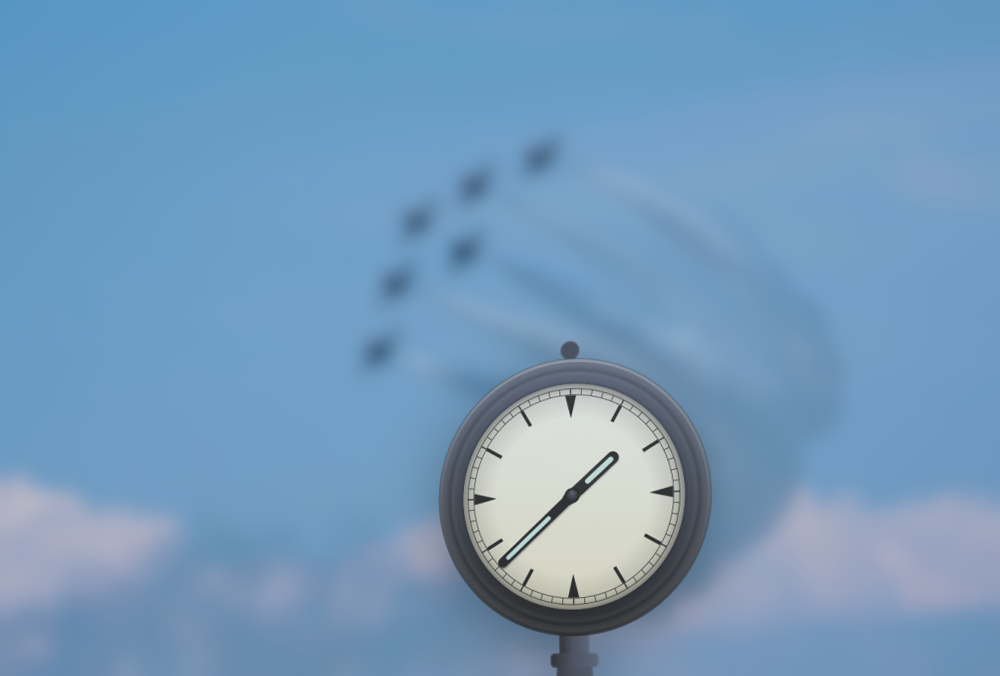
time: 1:38
